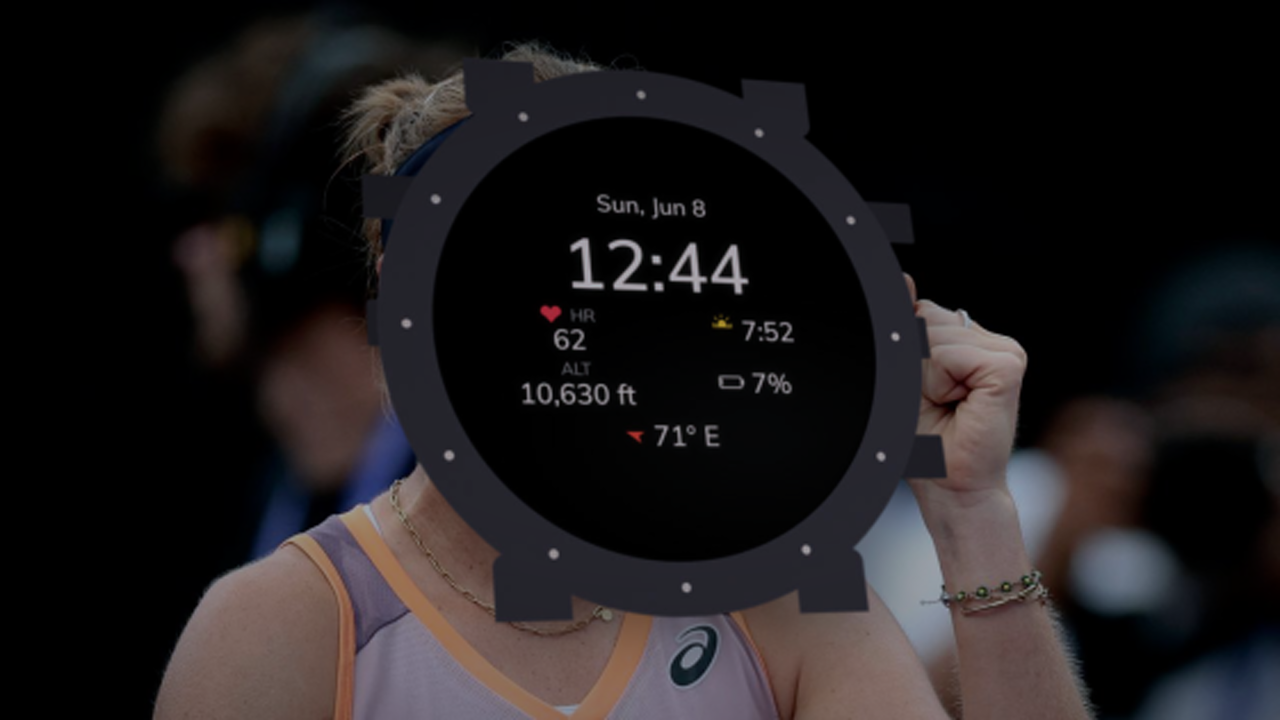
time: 12:44
